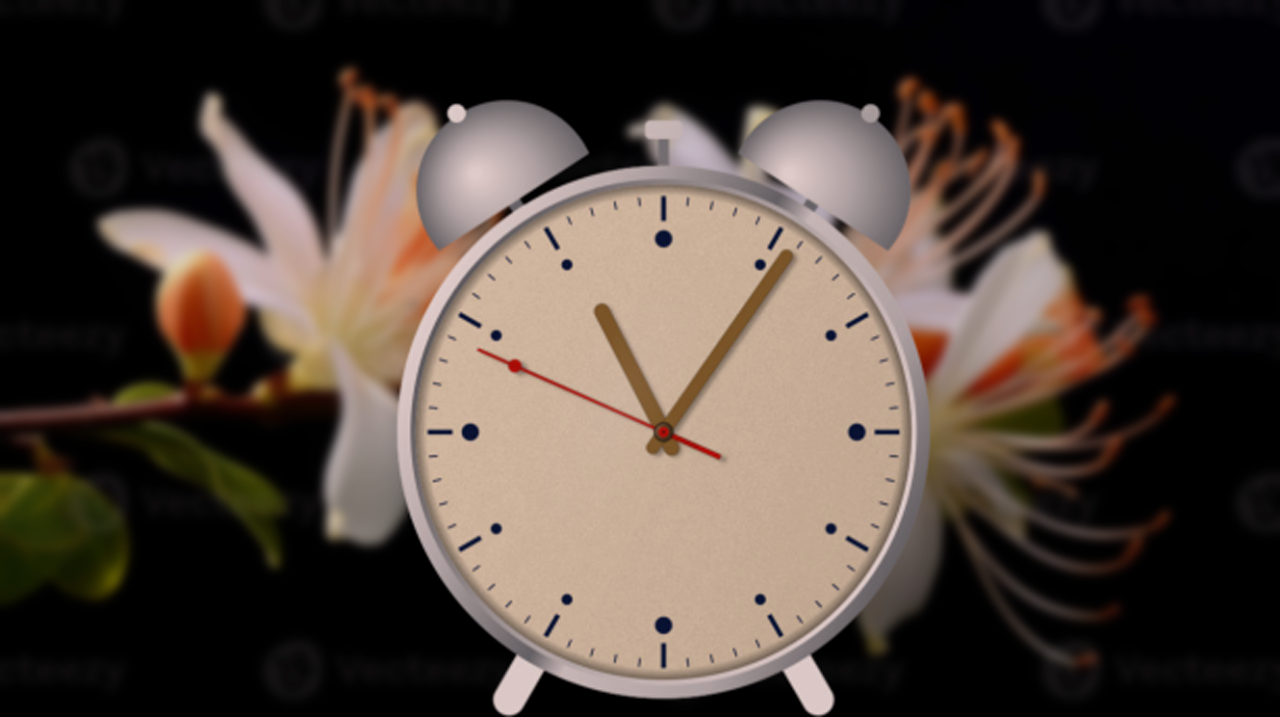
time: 11:05:49
